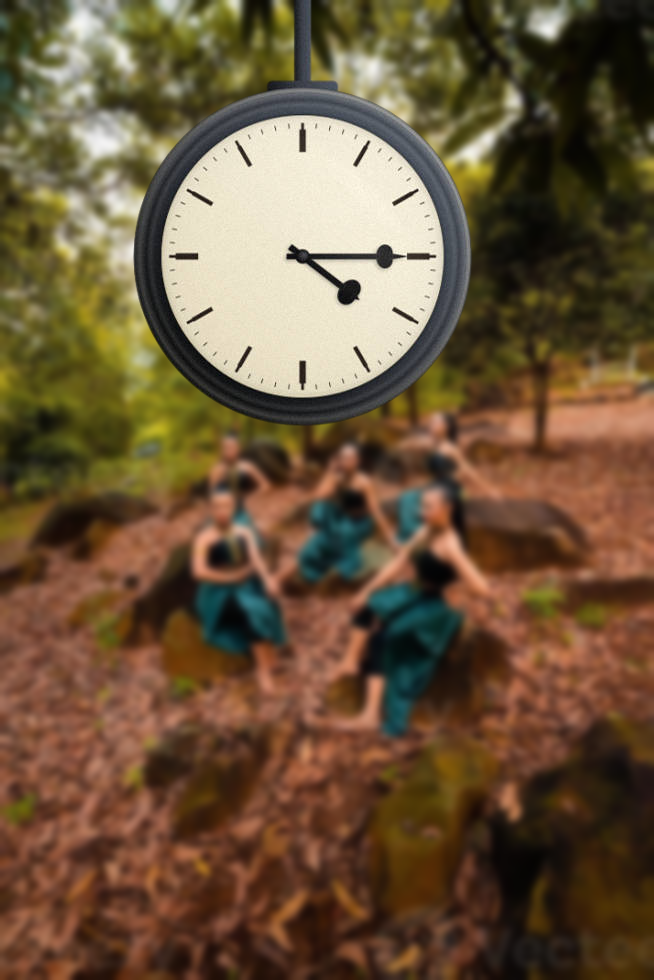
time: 4:15
